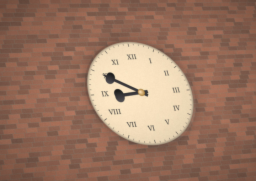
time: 8:50
